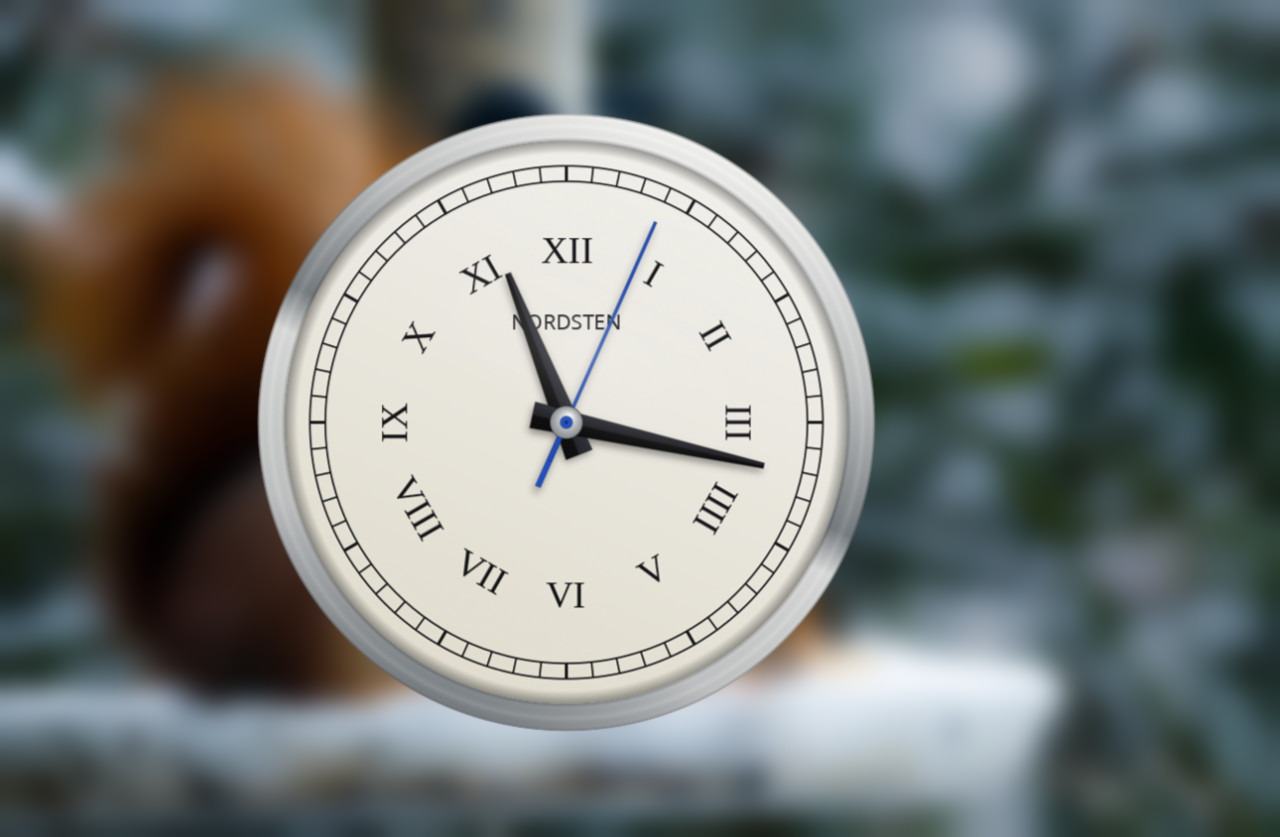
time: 11:17:04
